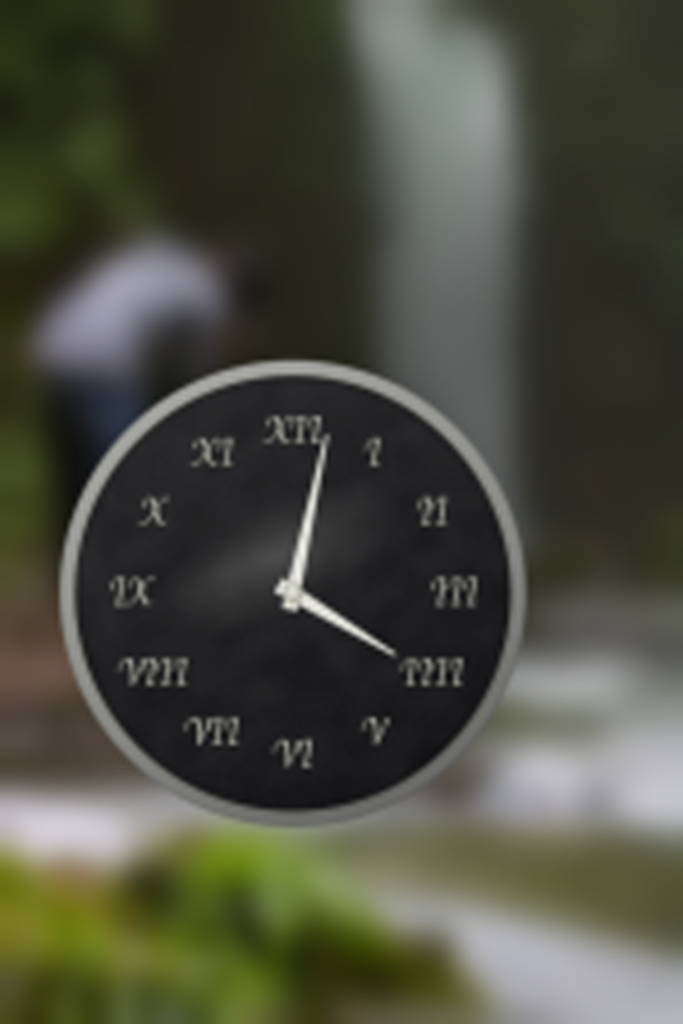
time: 4:02
